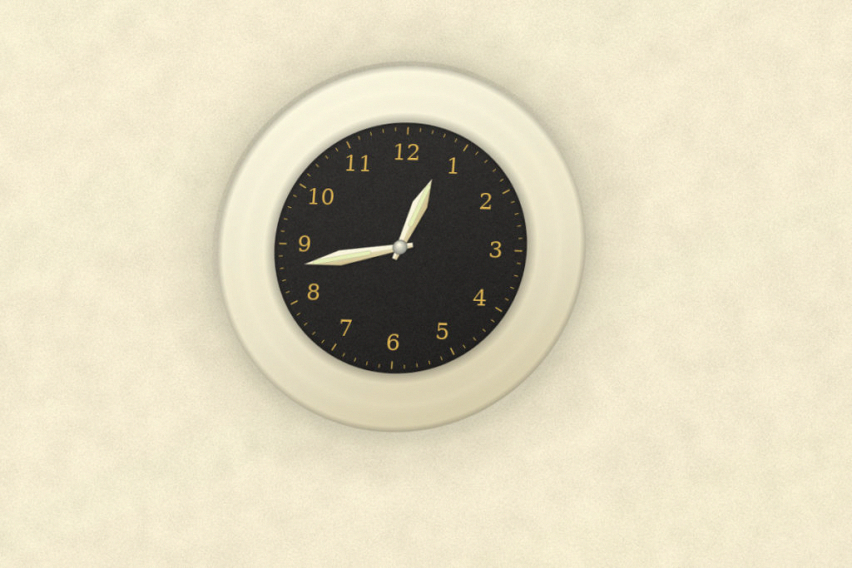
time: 12:43
